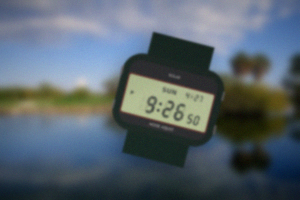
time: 9:26
